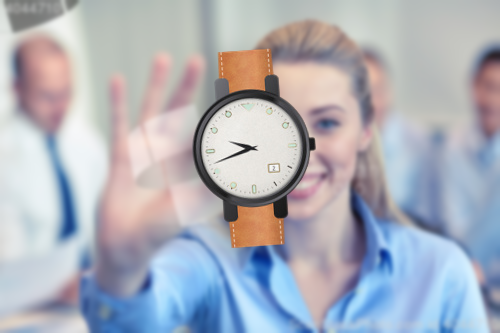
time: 9:42
